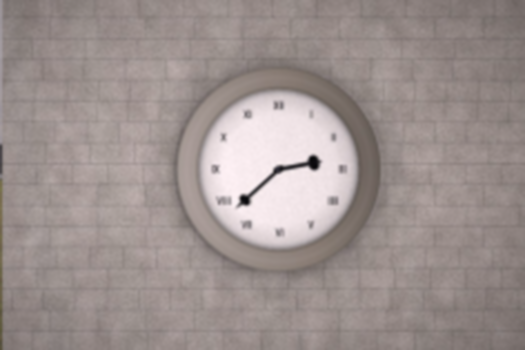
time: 2:38
